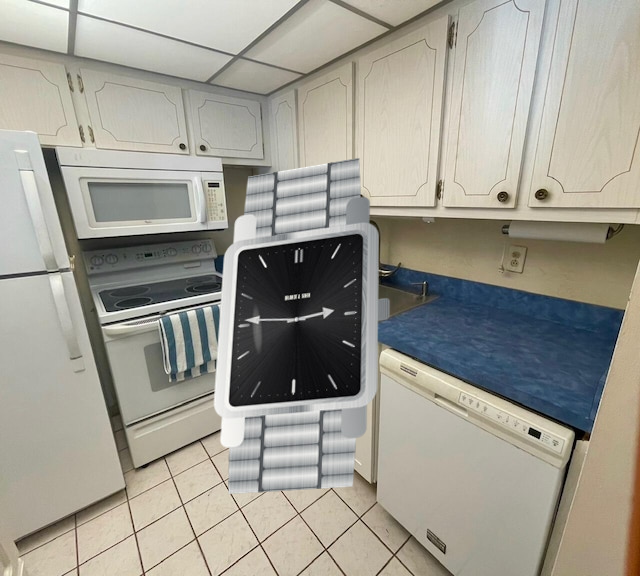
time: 2:46
